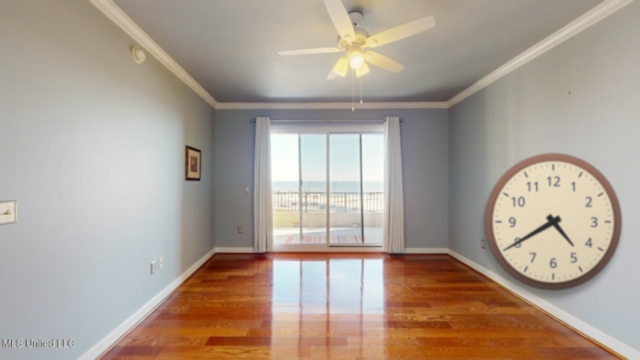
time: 4:40
